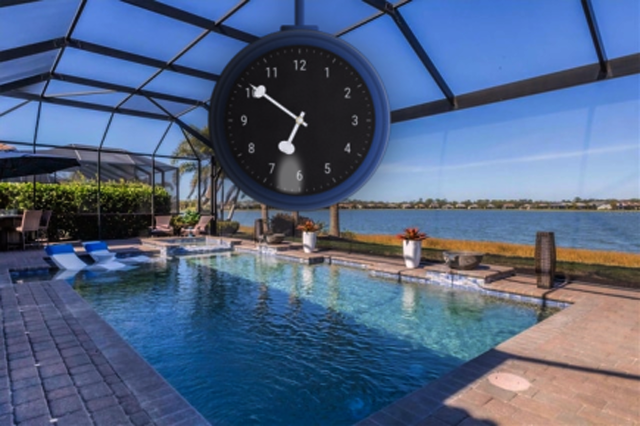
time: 6:51
